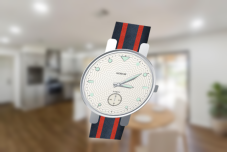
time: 3:09
